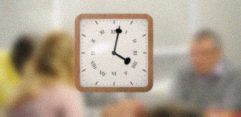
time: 4:02
